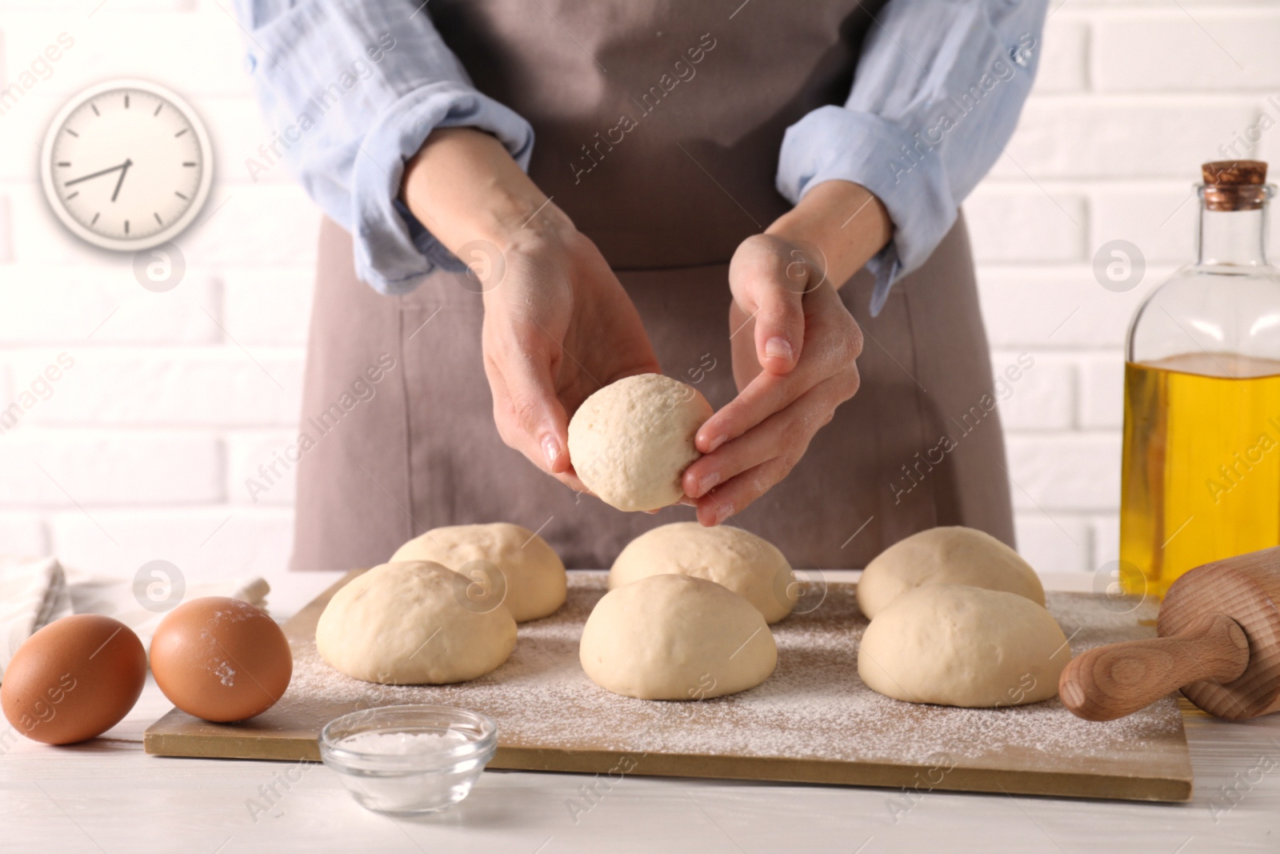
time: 6:42
